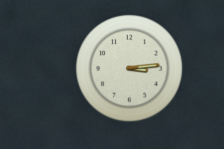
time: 3:14
